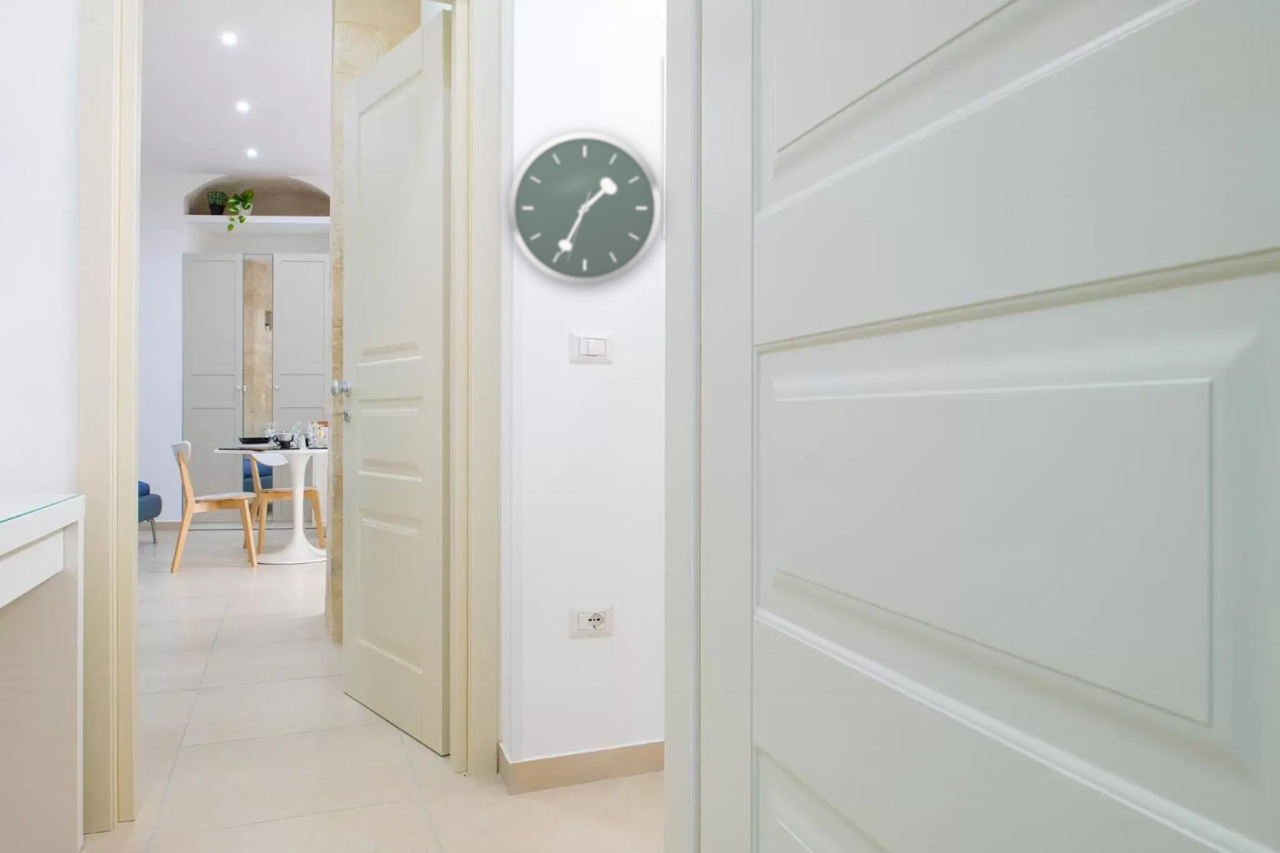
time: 1:34:33
